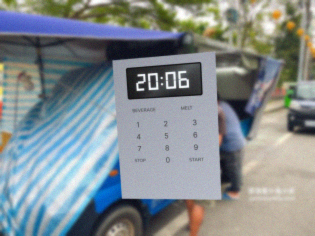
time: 20:06
